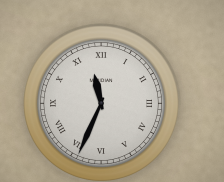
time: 11:34
